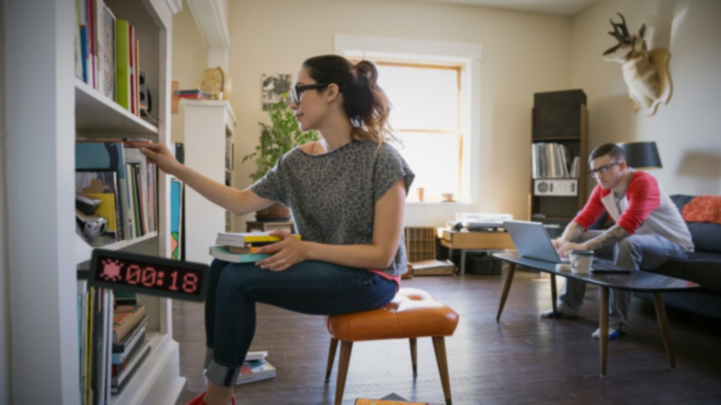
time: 0:18
